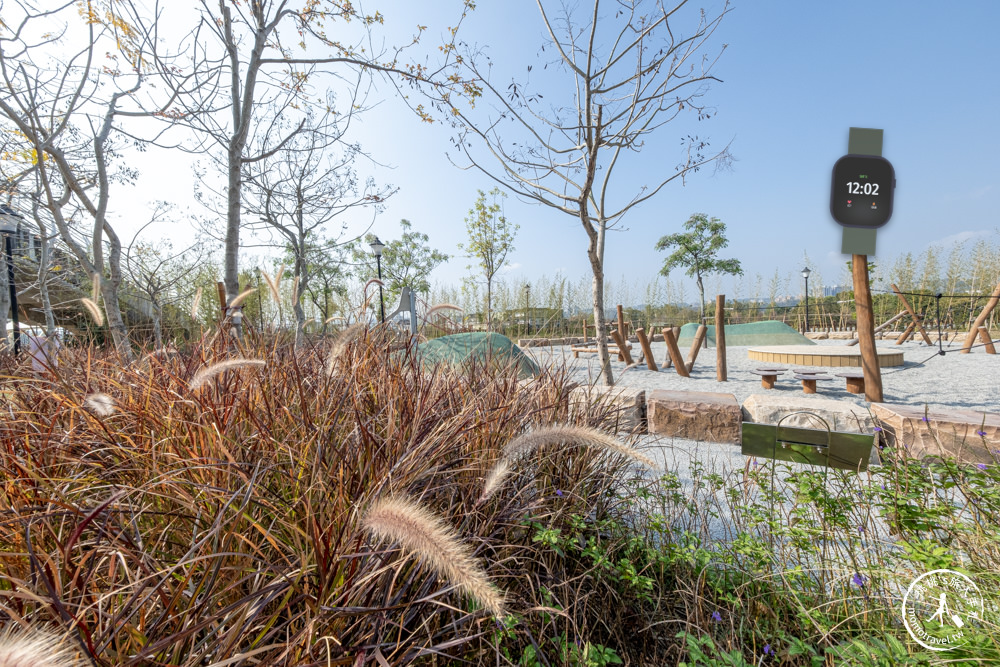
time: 12:02
